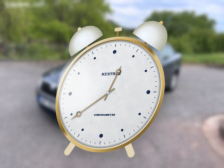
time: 12:39
